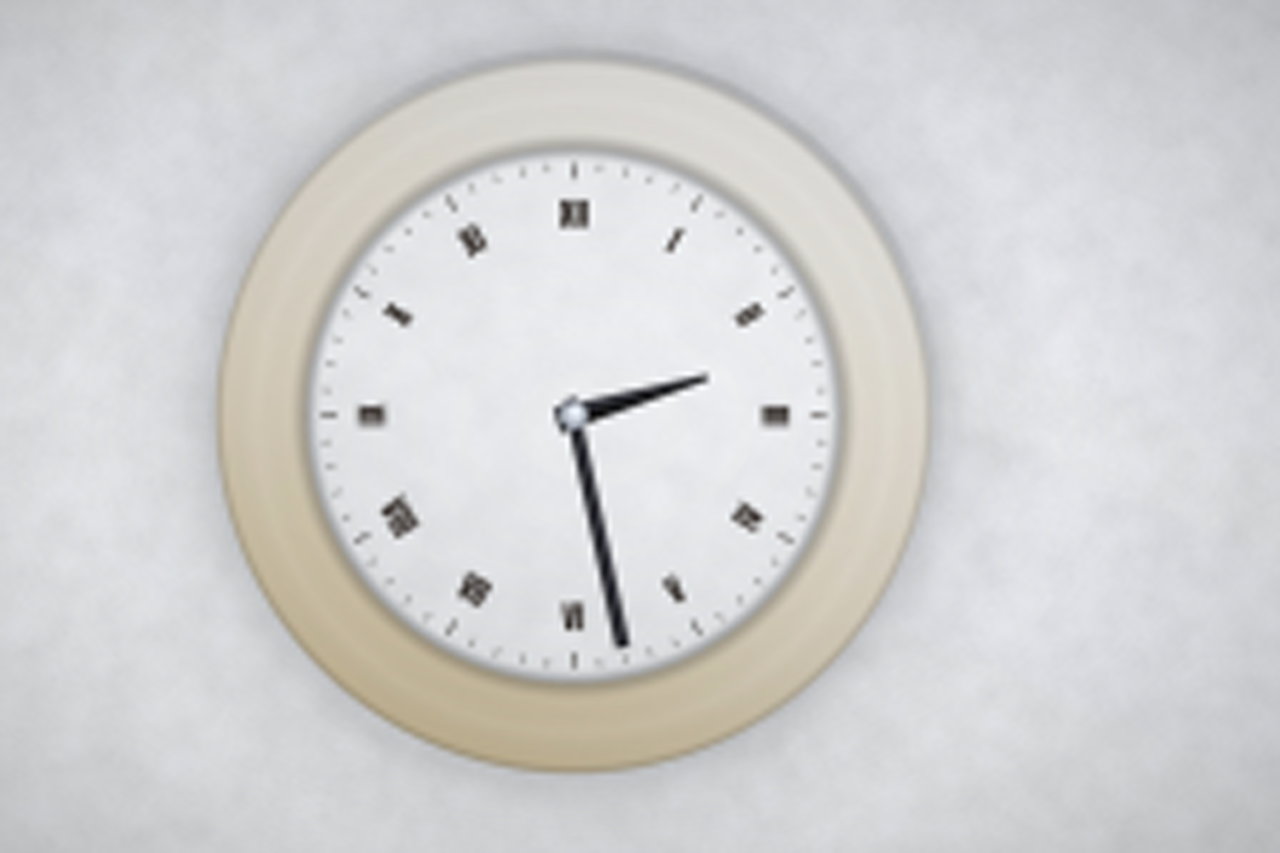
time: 2:28
